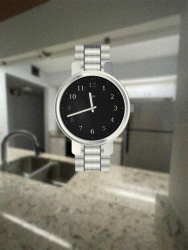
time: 11:42
